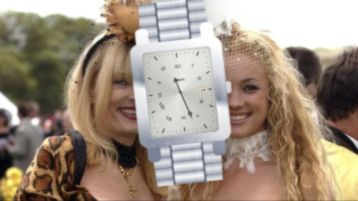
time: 11:27
